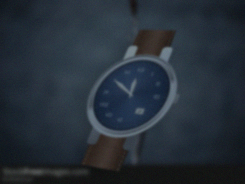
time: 11:50
